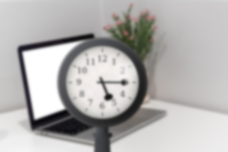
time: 5:15
